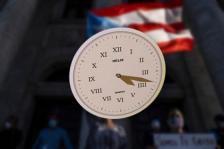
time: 4:18
